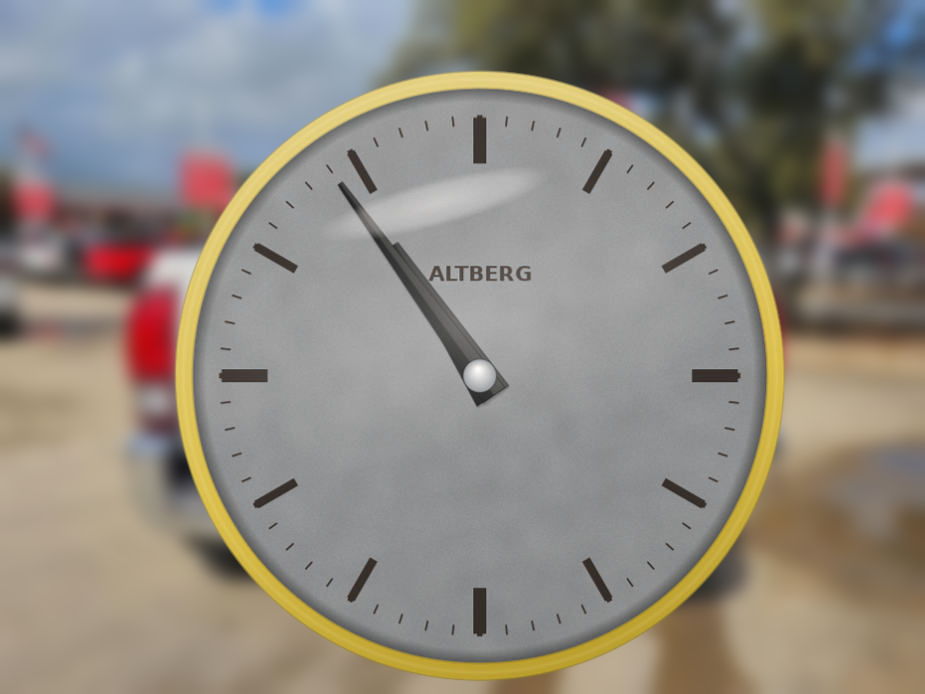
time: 10:54
